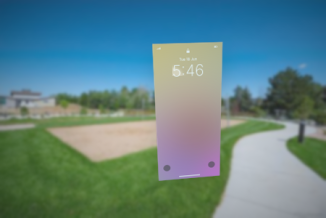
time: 5:46
